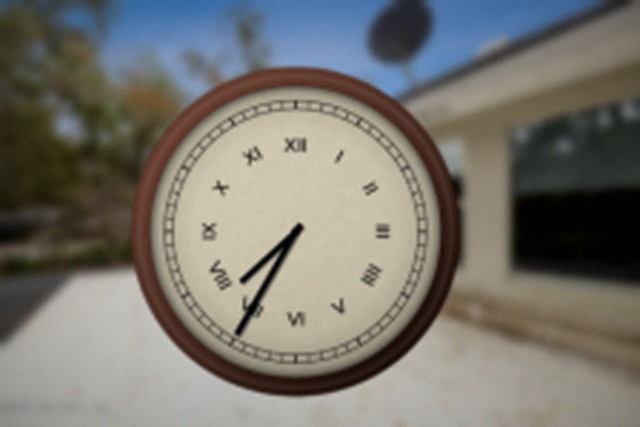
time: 7:35
